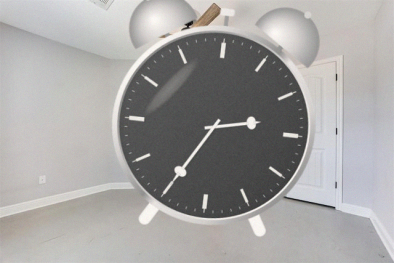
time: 2:35
